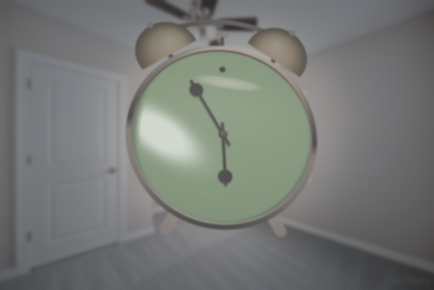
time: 5:55
